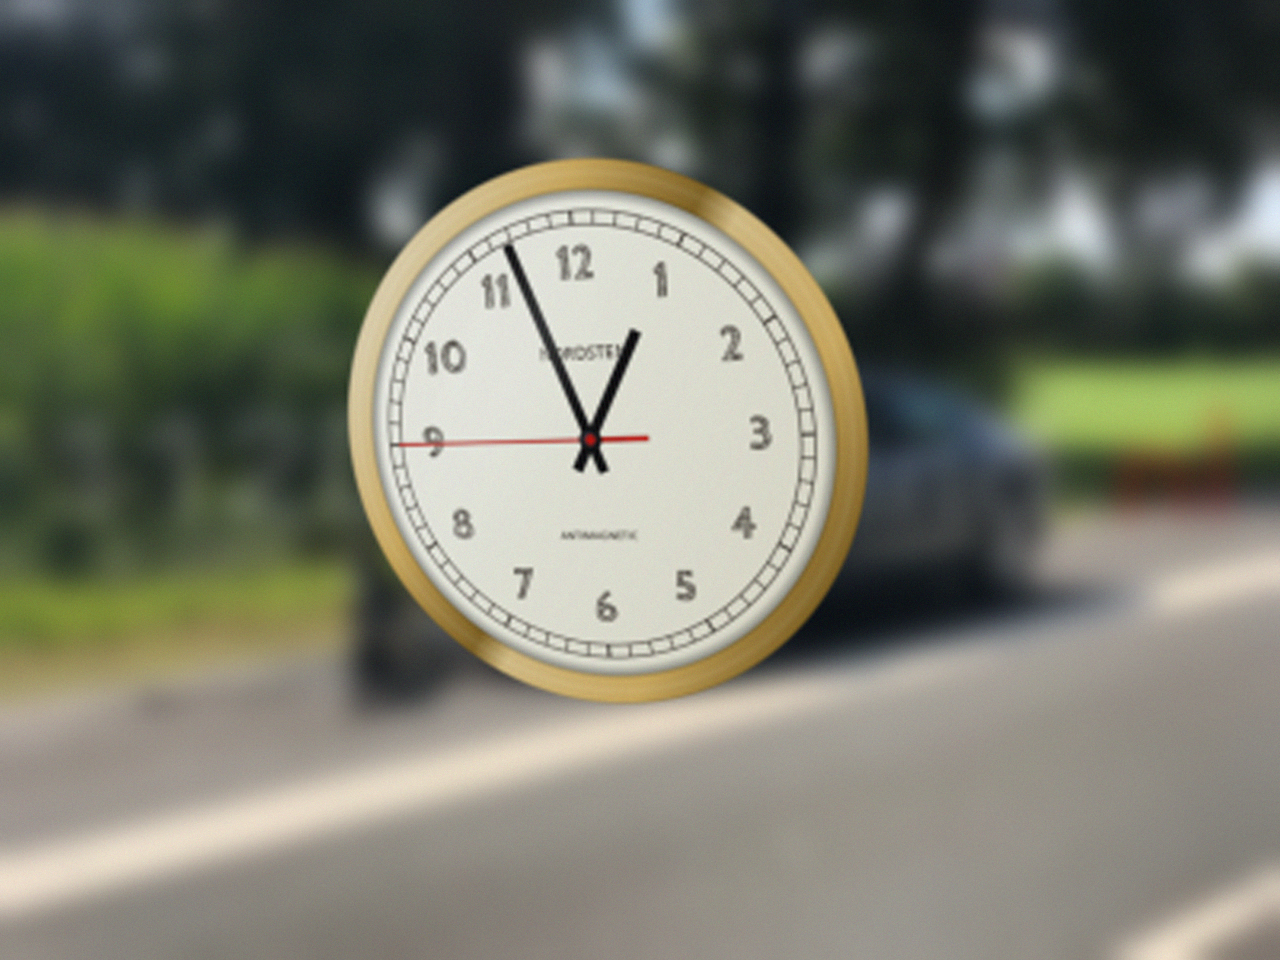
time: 12:56:45
